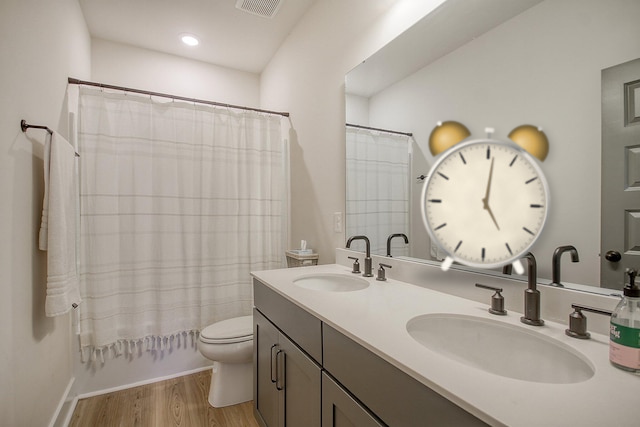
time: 5:01
